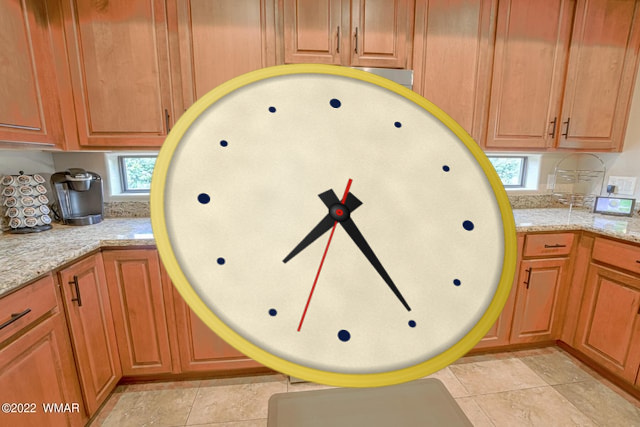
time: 7:24:33
